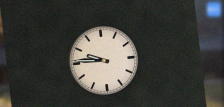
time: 9:46
